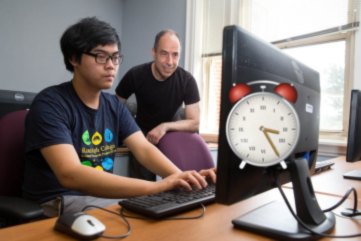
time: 3:25
